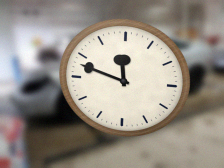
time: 11:48
